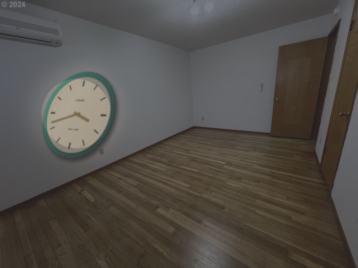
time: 3:42
